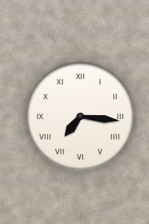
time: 7:16
